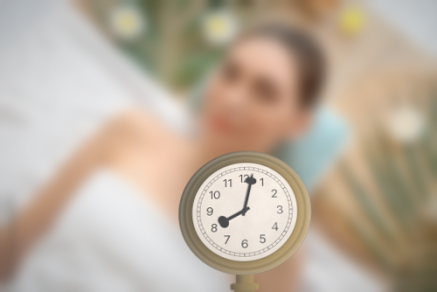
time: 8:02
